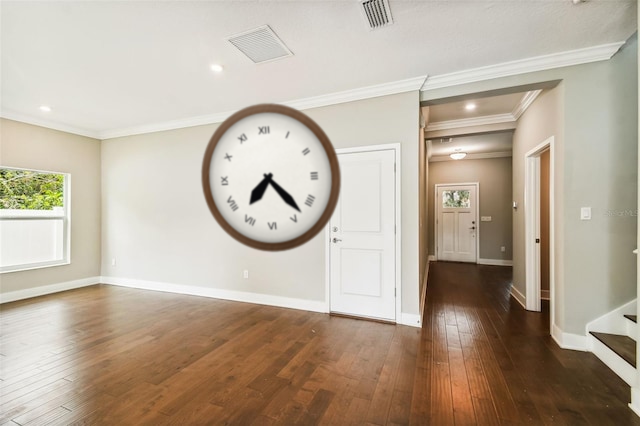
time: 7:23
